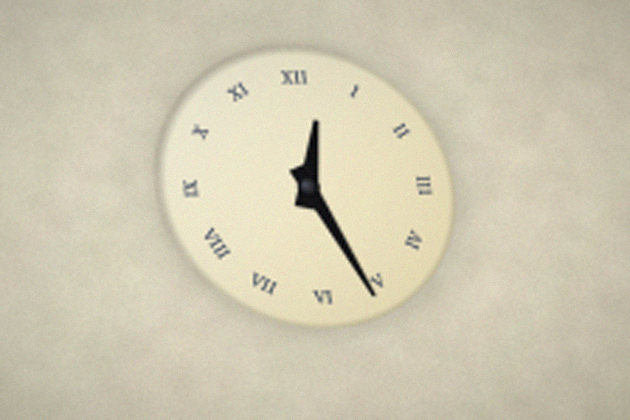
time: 12:26
